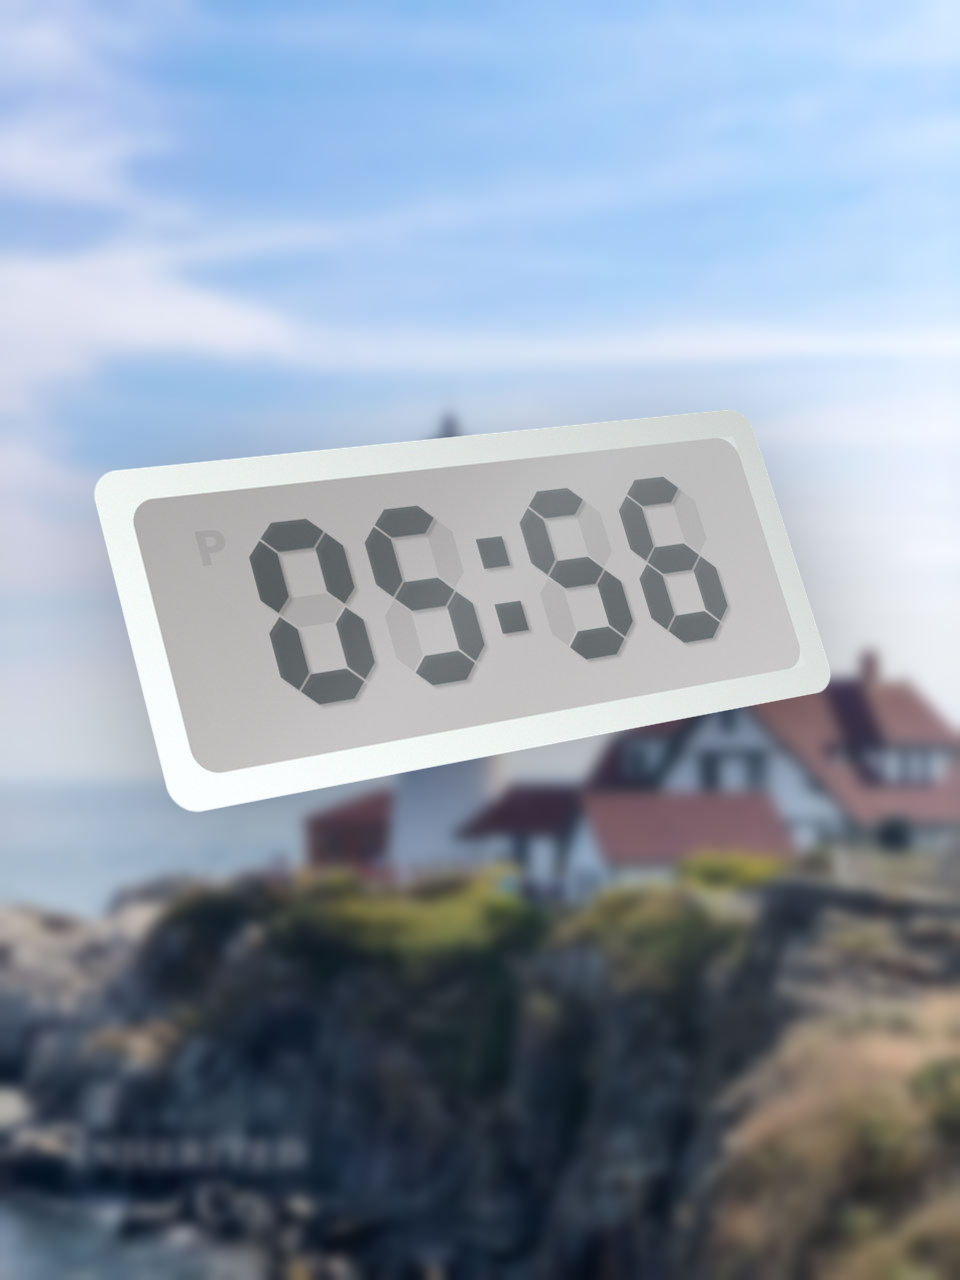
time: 5:56
